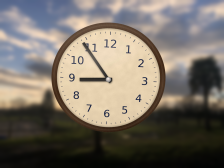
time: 8:54
